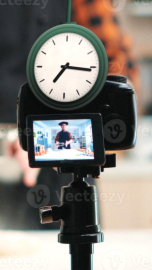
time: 7:16
